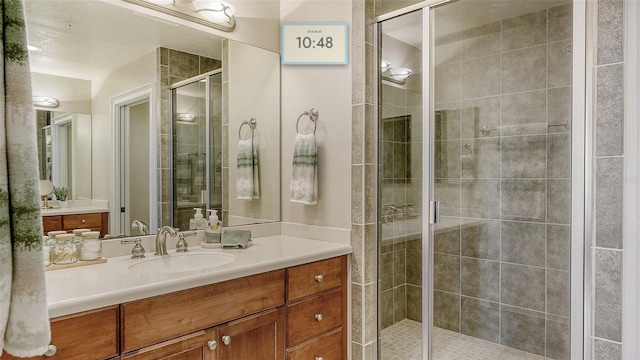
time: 10:48
